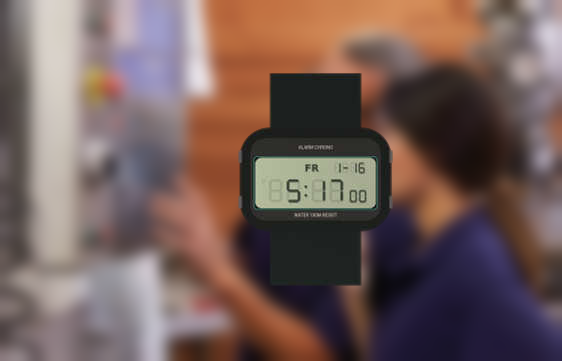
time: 5:17:00
